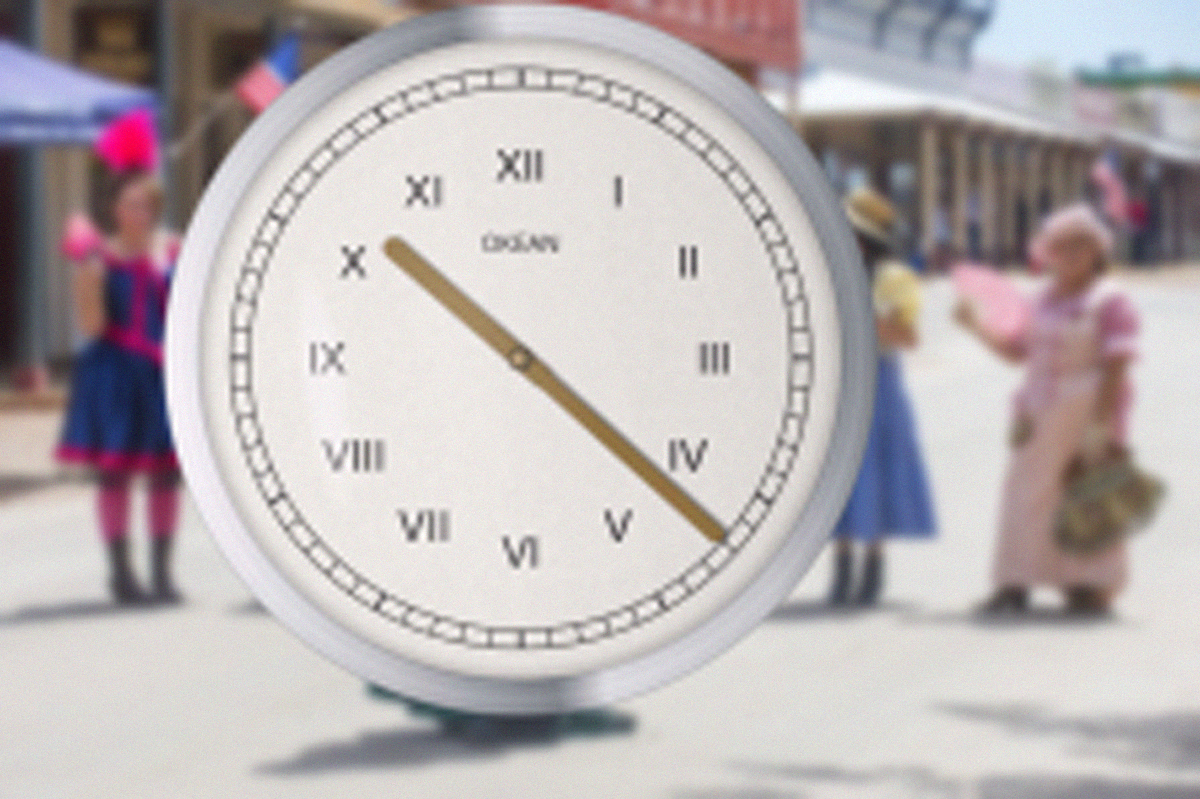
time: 10:22
